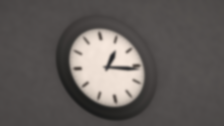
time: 1:16
